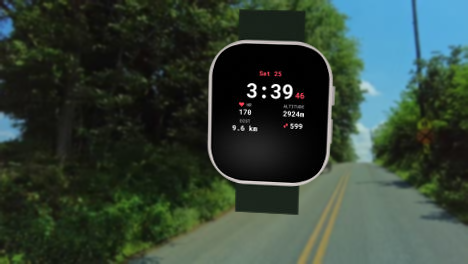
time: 3:39:46
